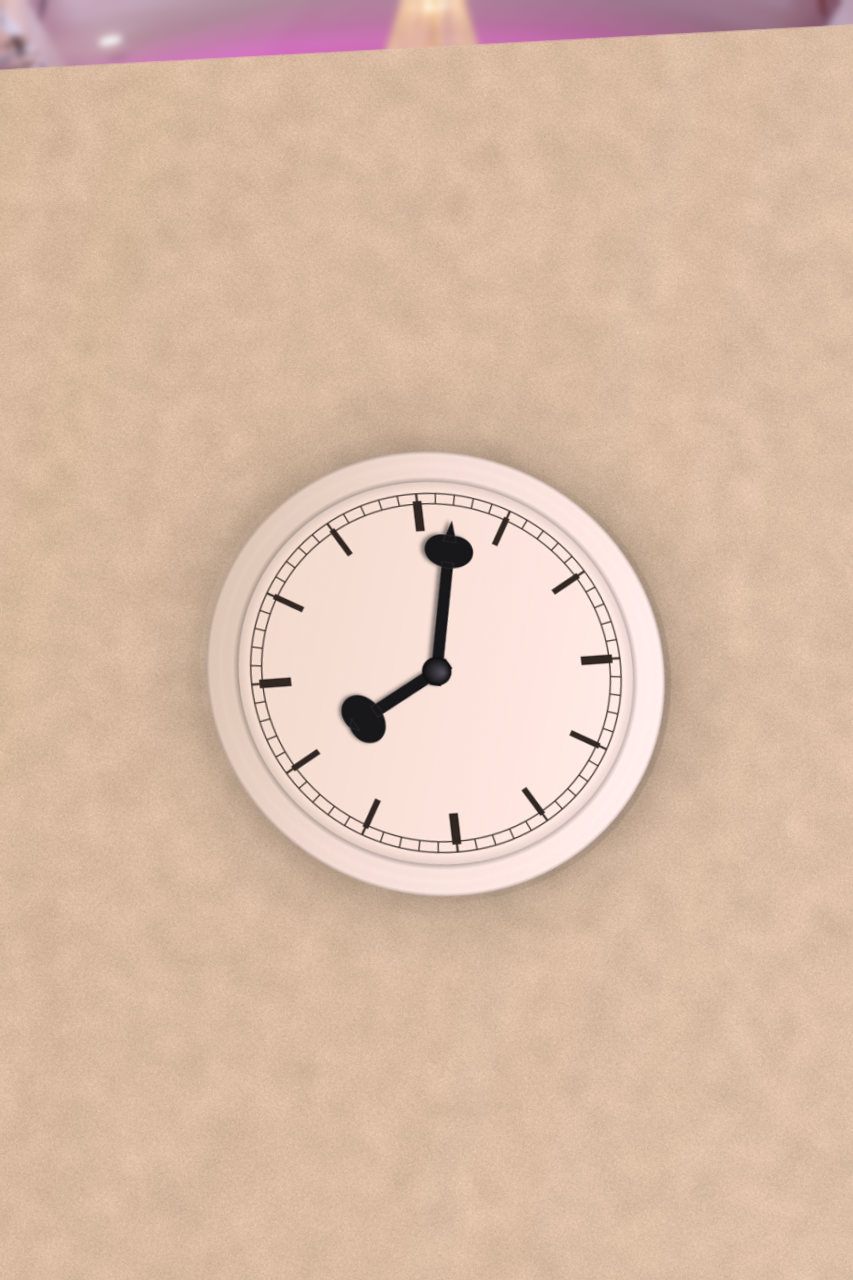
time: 8:02
